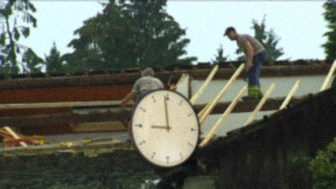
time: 8:59
